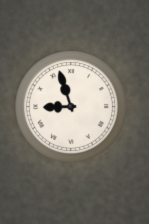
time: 8:57
